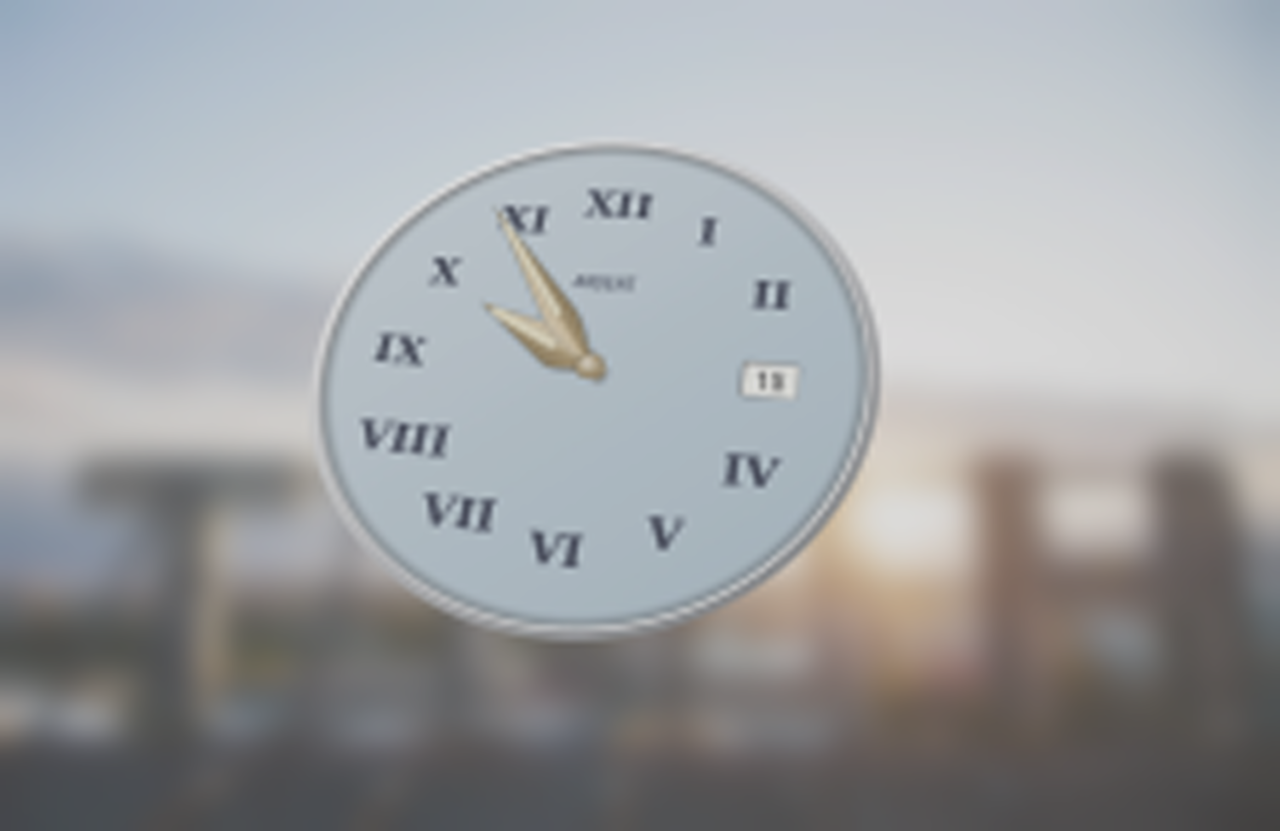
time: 9:54
